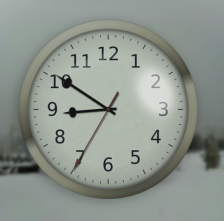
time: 8:50:35
